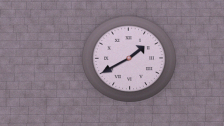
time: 1:40
